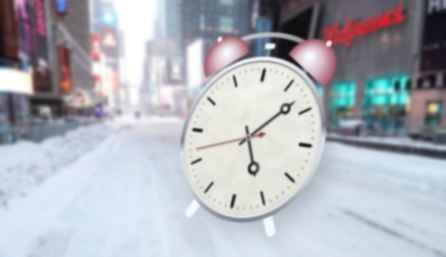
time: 5:07:42
